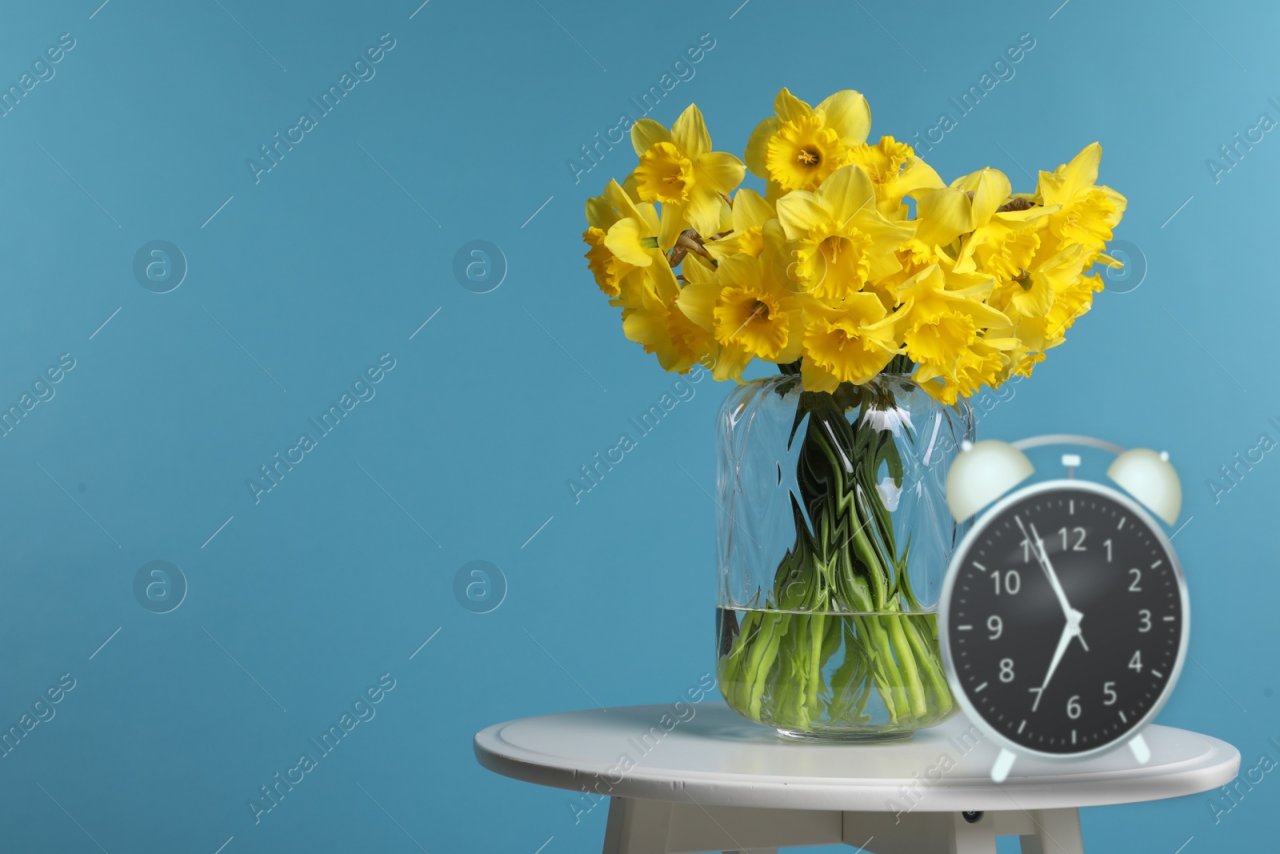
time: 6:55:55
